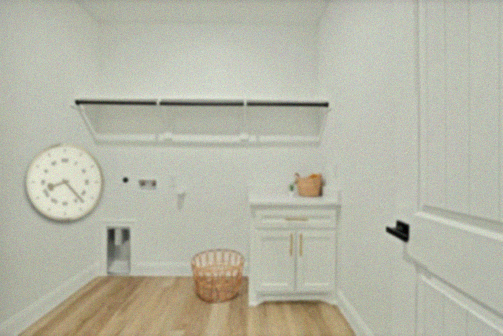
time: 8:23
